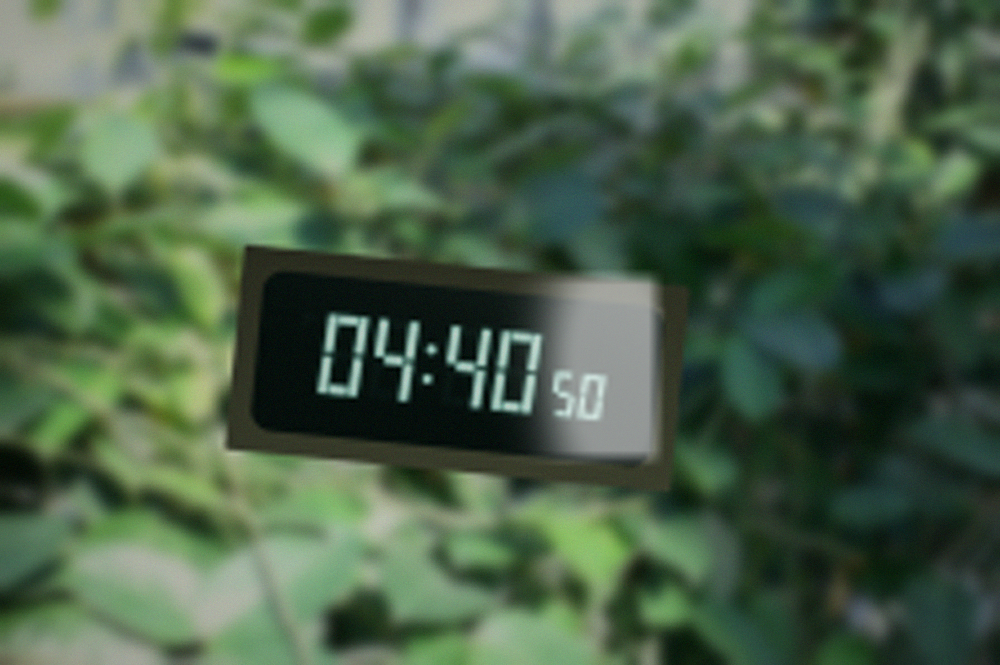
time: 4:40:50
